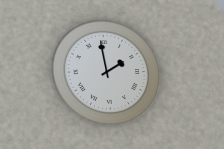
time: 1:59
